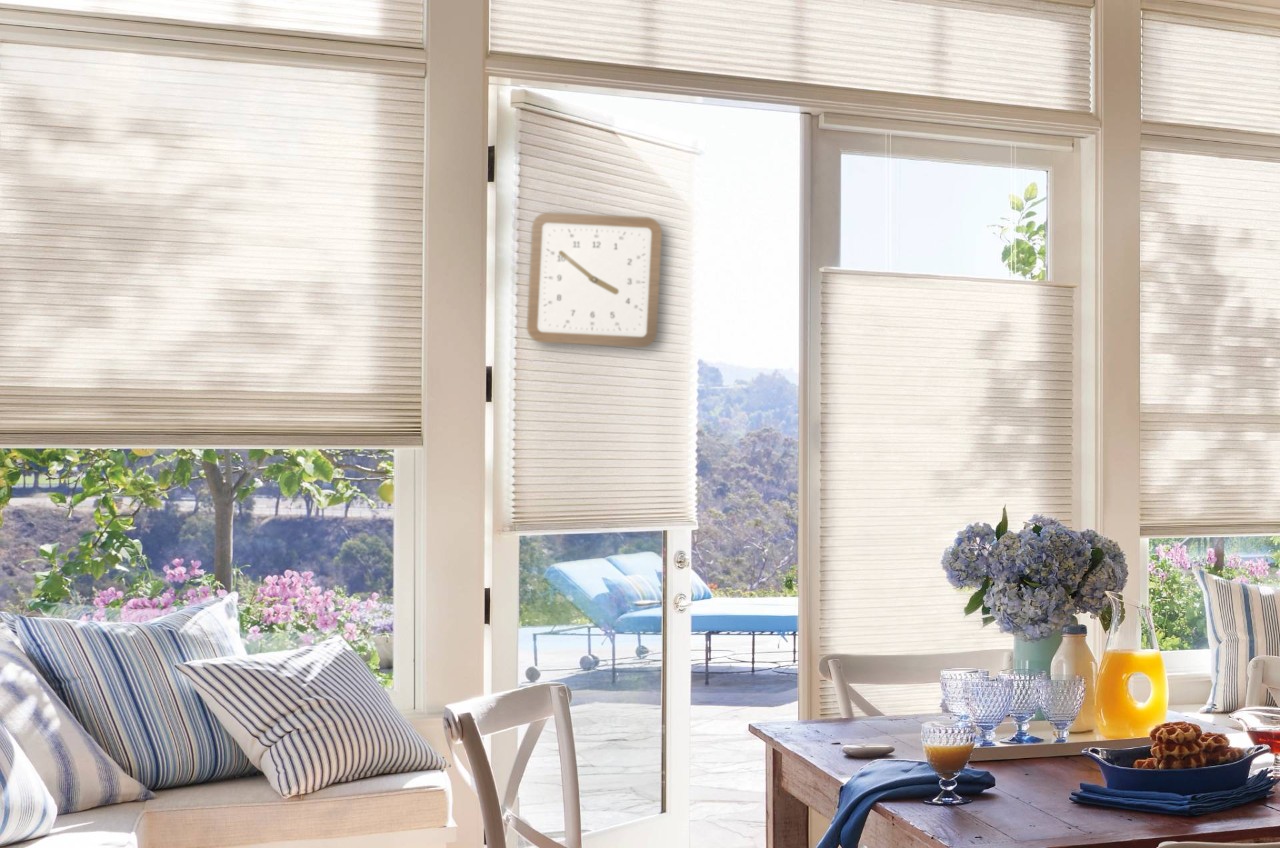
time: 3:51
